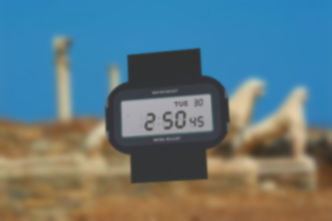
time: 2:50:45
